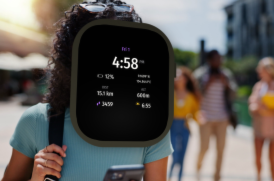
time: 4:58
